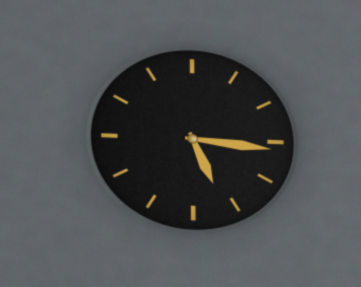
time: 5:16
